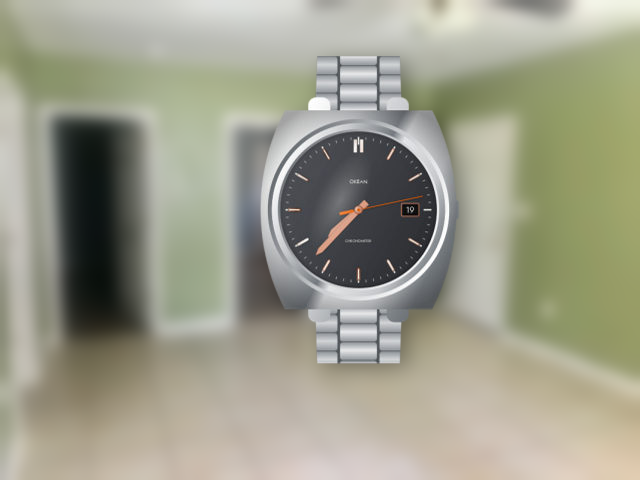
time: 7:37:13
